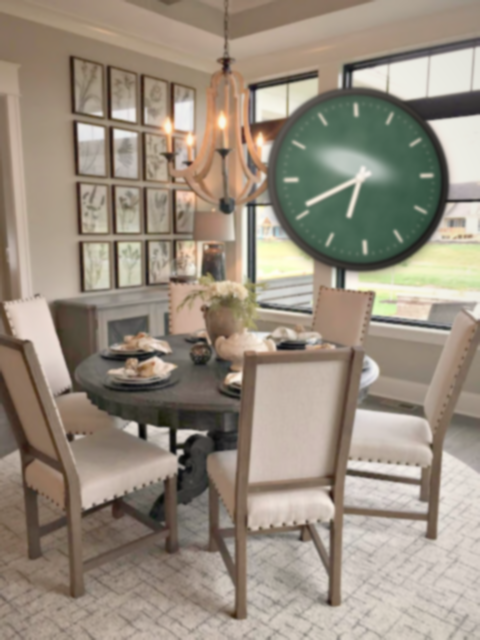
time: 6:41
